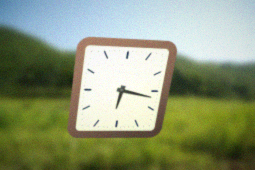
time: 6:17
